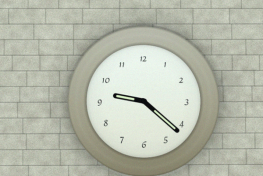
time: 9:22
